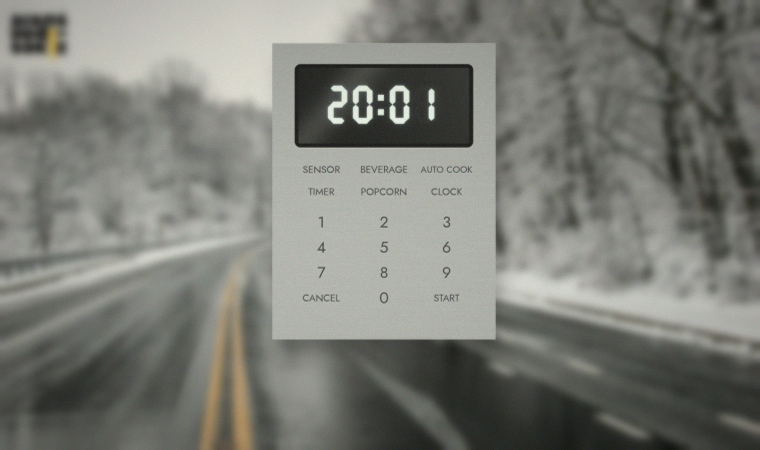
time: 20:01
